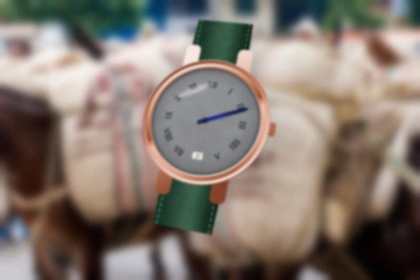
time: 2:11
